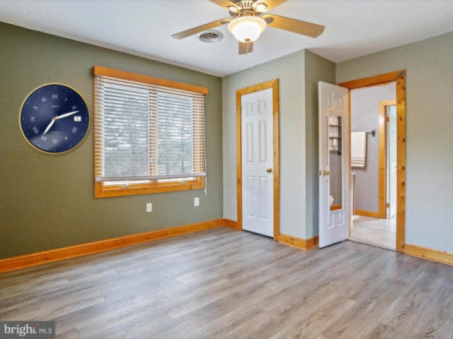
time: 7:12
